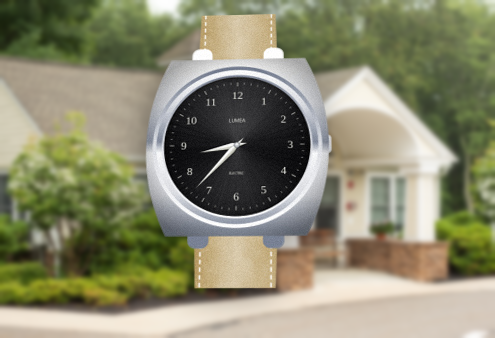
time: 8:37
